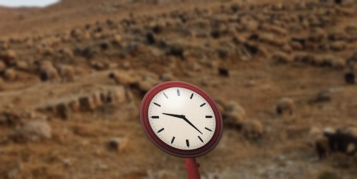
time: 9:23
